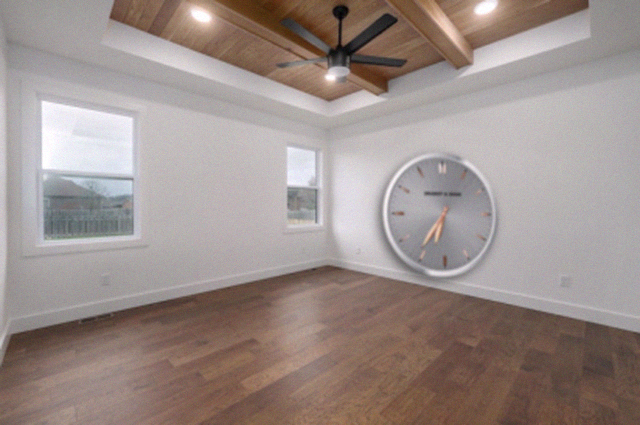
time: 6:36
